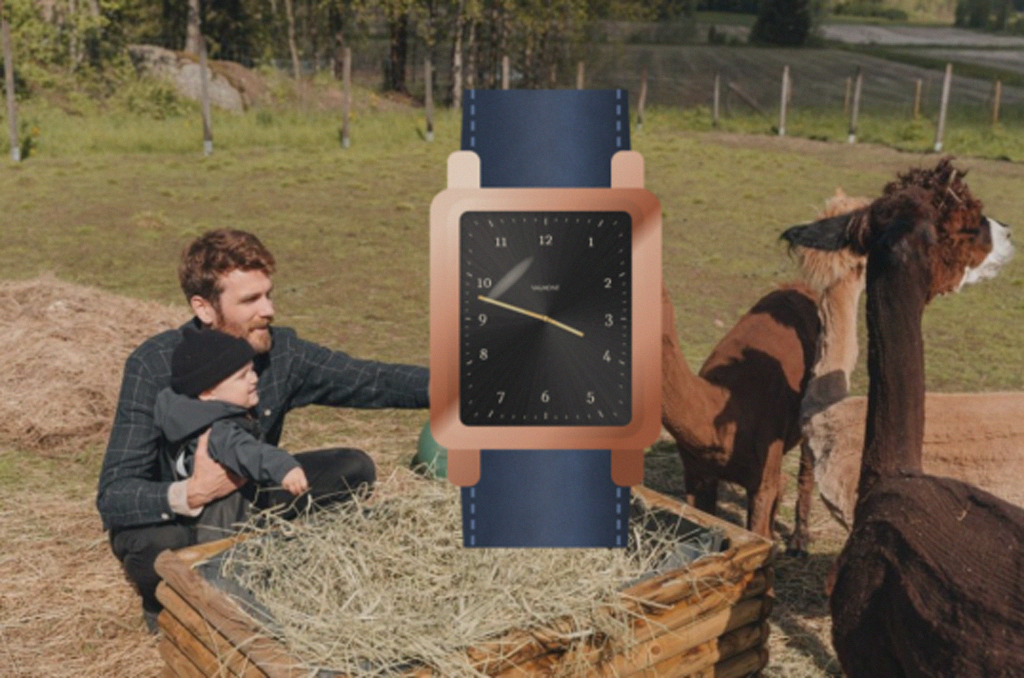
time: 3:48
